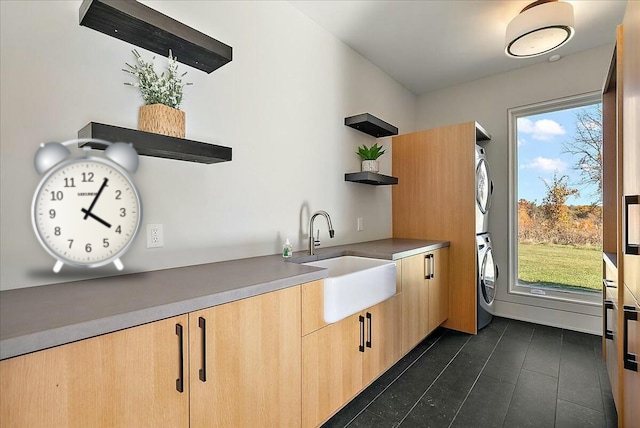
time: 4:05
